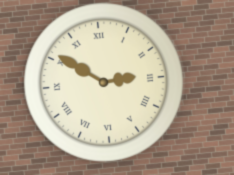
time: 2:51
